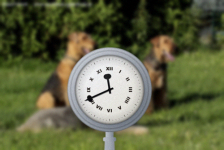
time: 11:41
